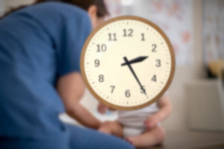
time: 2:25
